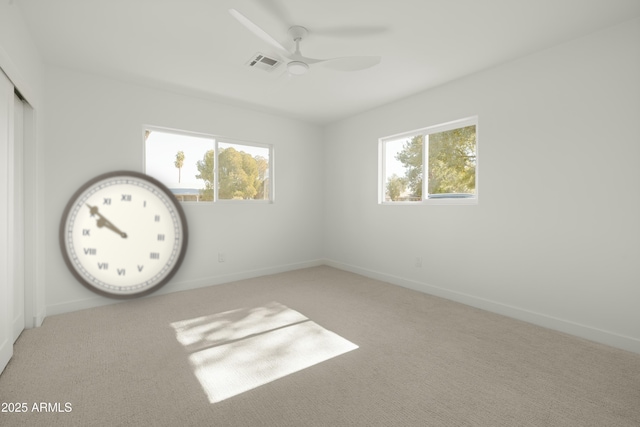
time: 9:51
